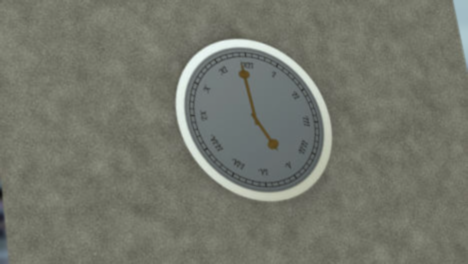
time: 4:59
